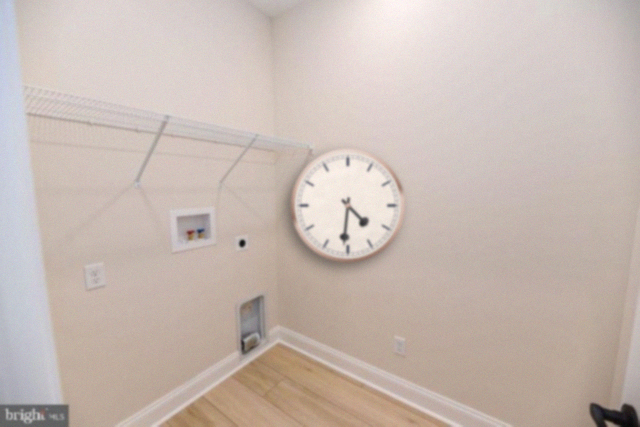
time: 4:31
